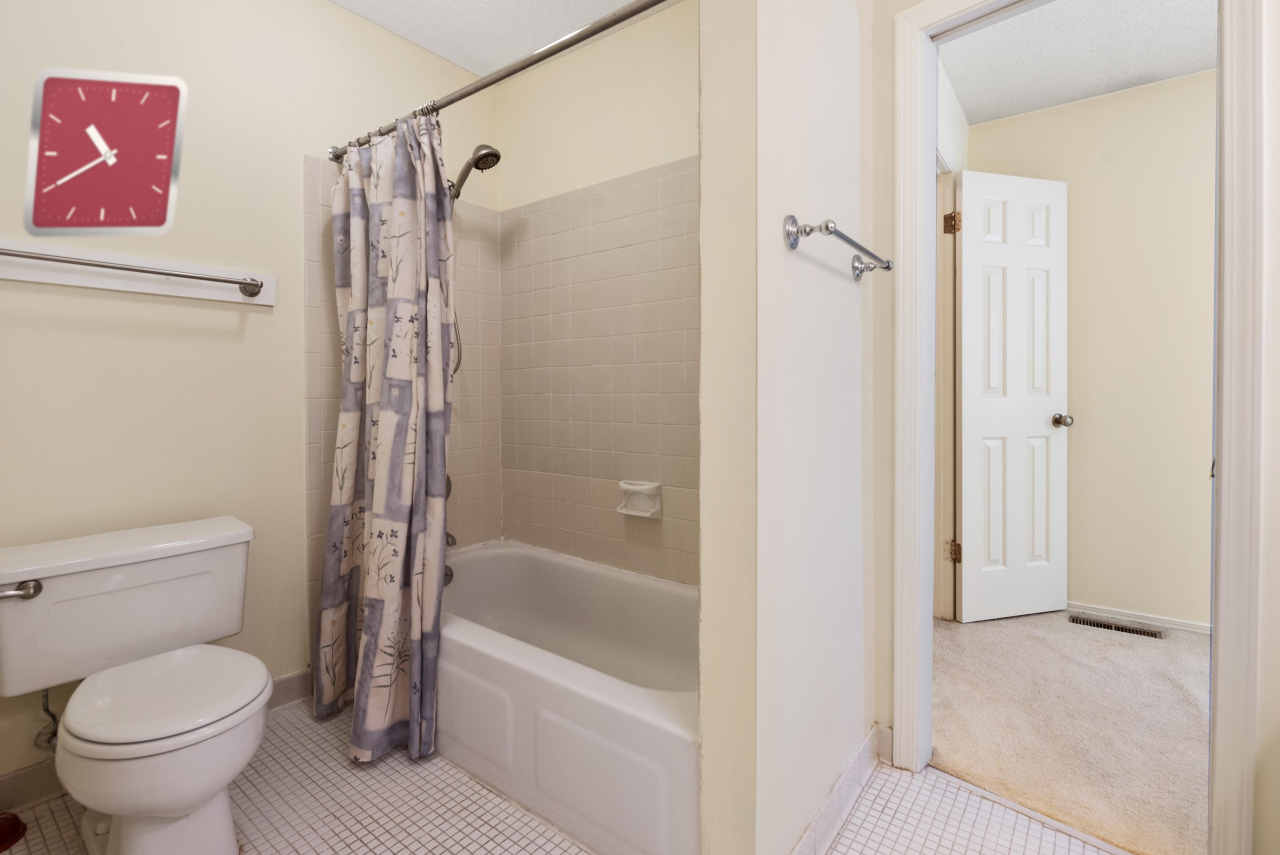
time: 10:40
